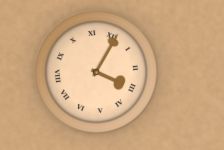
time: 3:01
